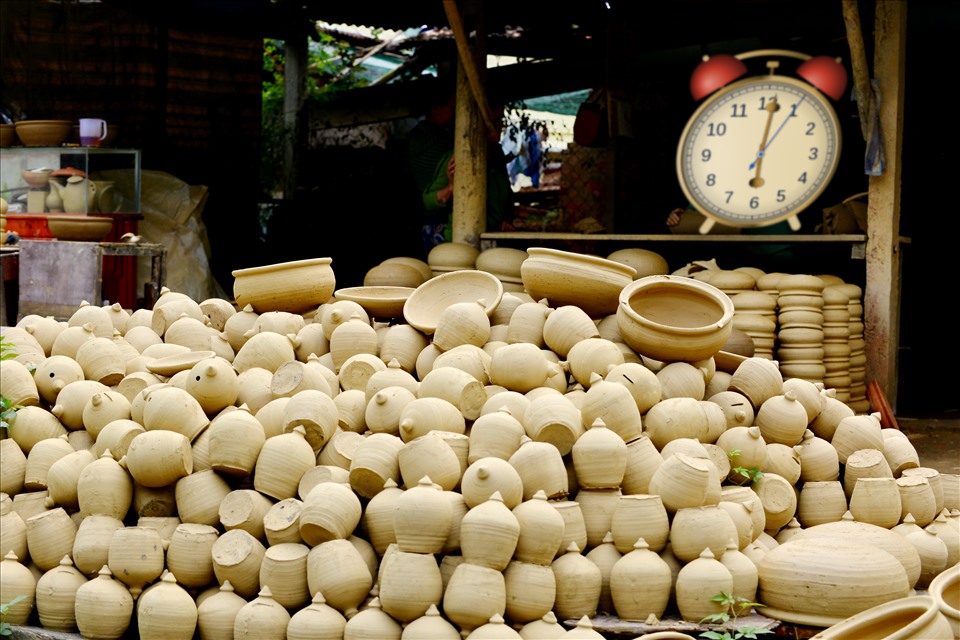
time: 6:01:05
